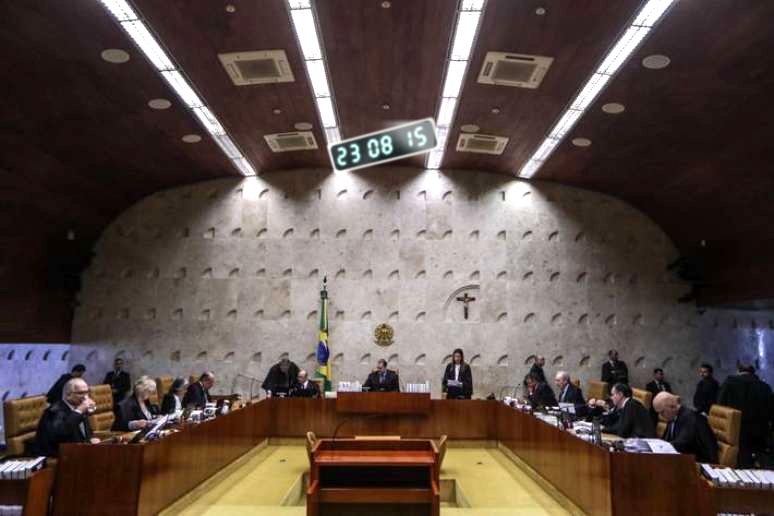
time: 23:08:15
